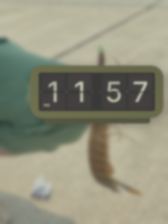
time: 11:57
